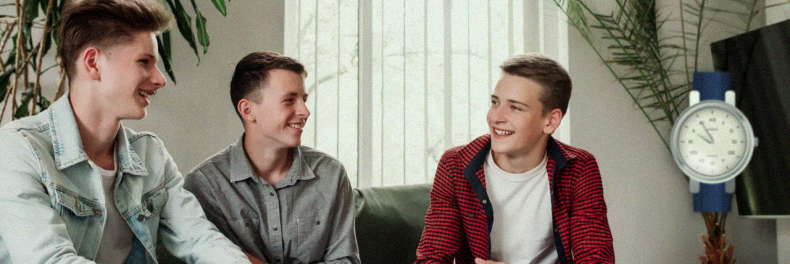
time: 9:55
